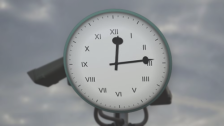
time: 12:14
